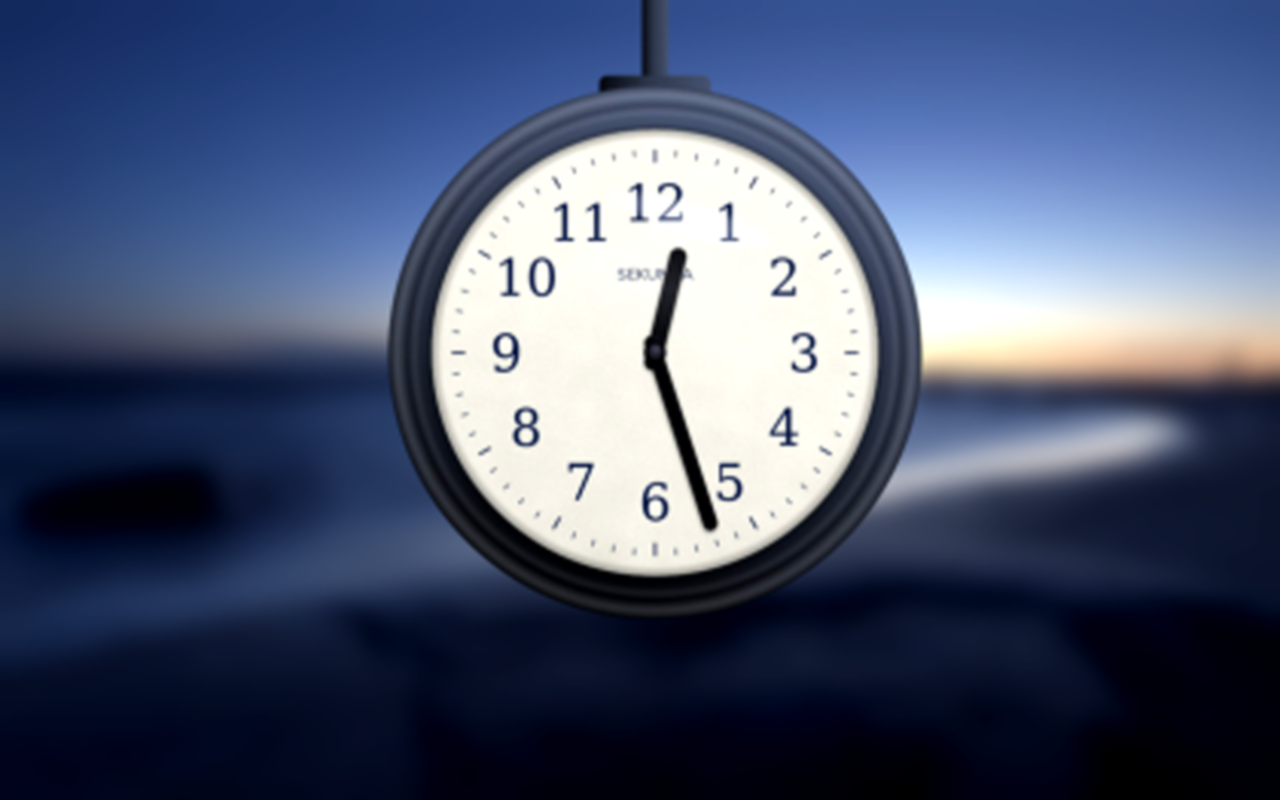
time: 12:27
